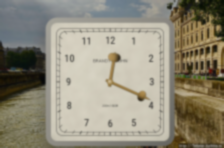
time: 12:19
